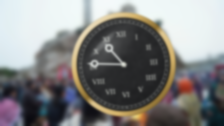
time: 10:46
